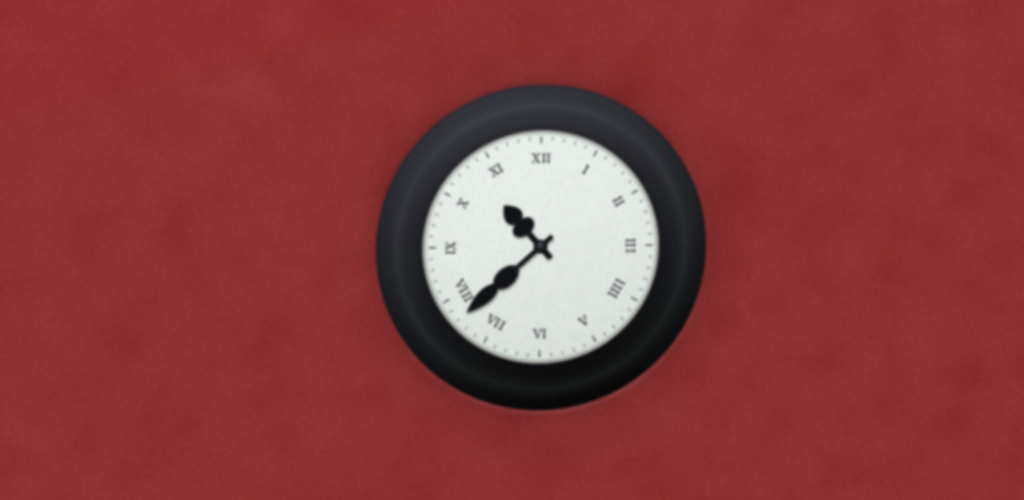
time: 10:38
